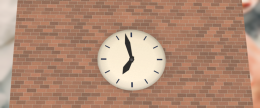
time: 6:58
